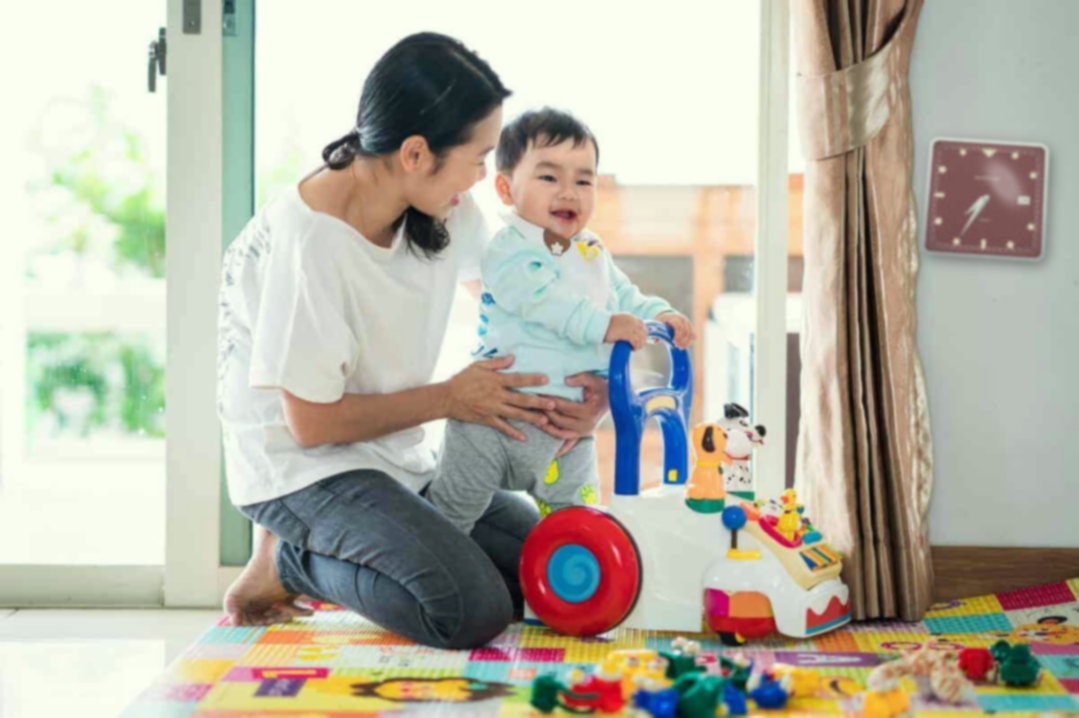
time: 7:35
